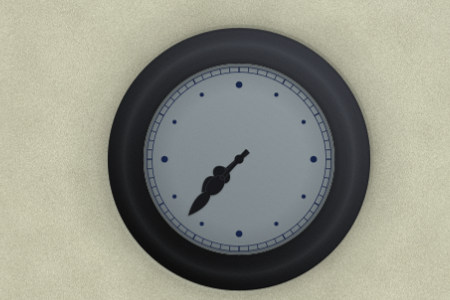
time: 7:37
